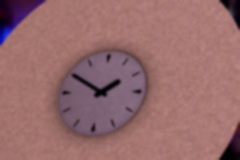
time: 1:50
